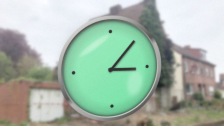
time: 3:07
